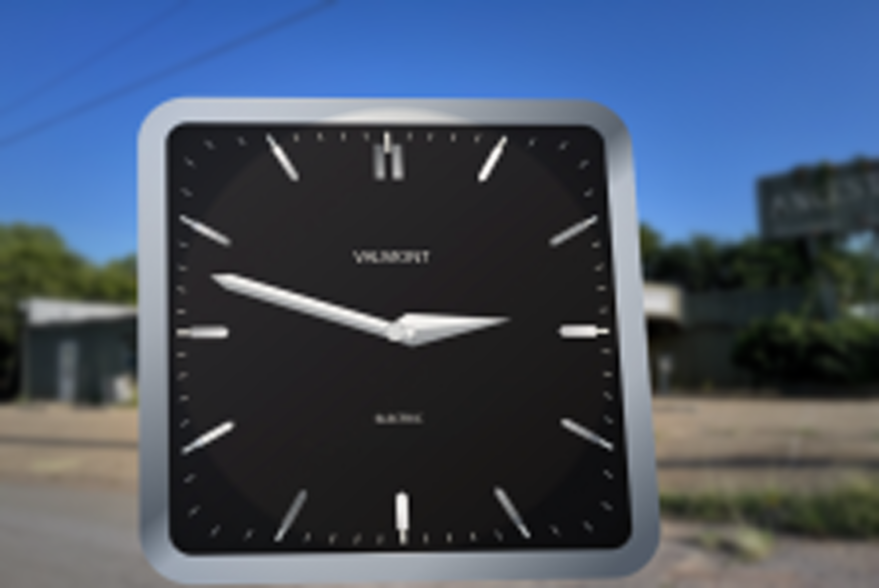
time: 2:48
